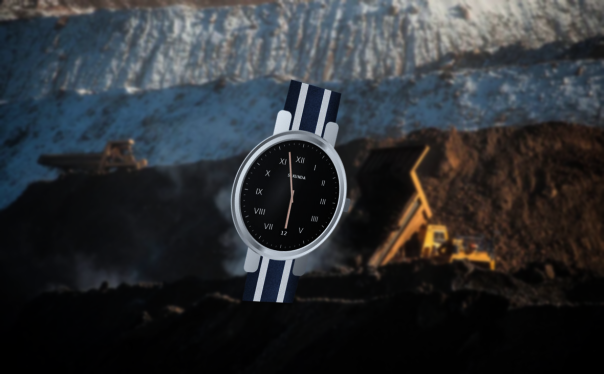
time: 5:57
